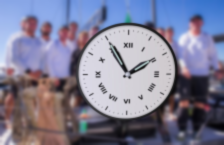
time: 1:55
